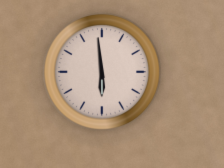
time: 5:59
